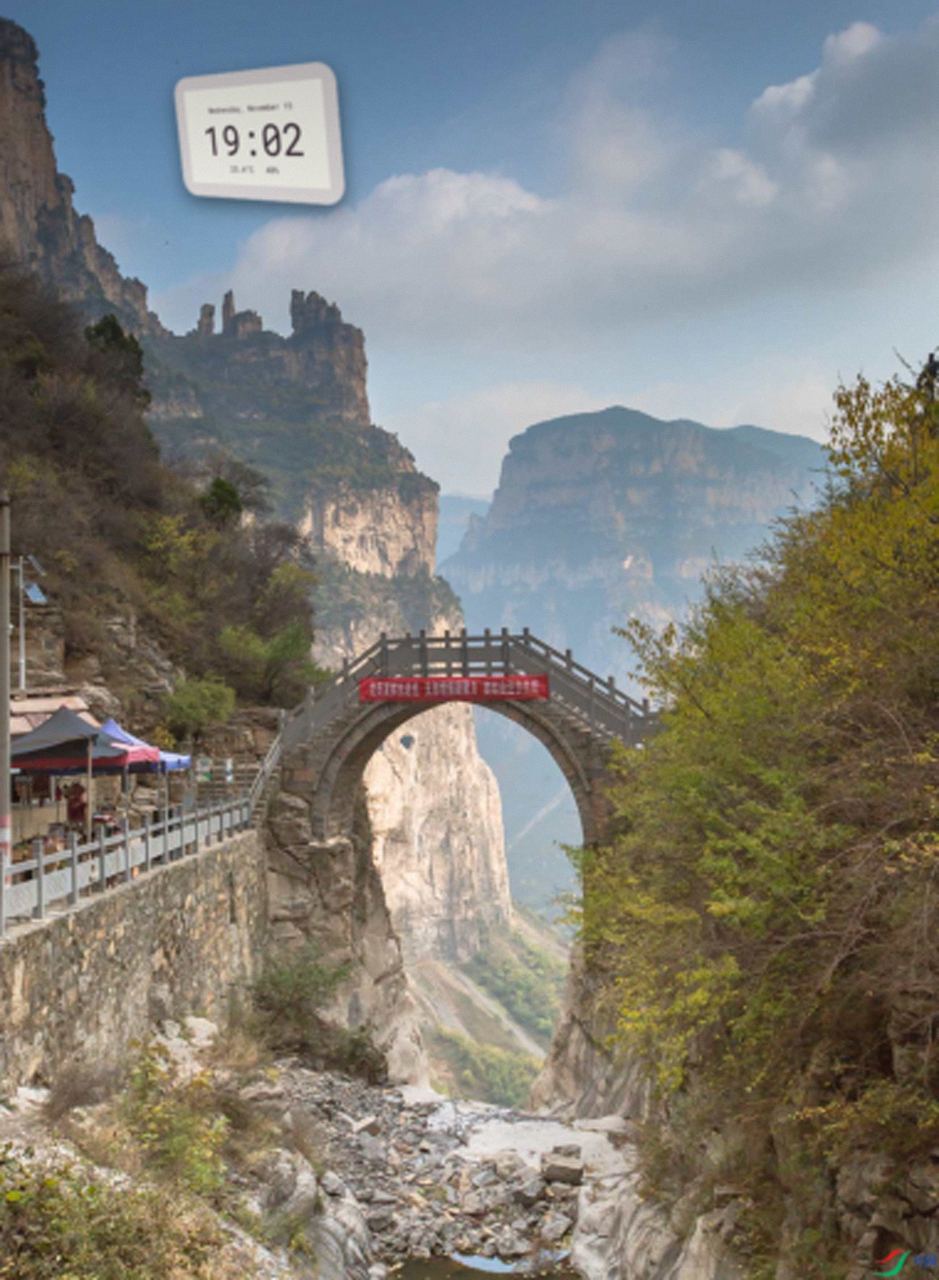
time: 19:02
